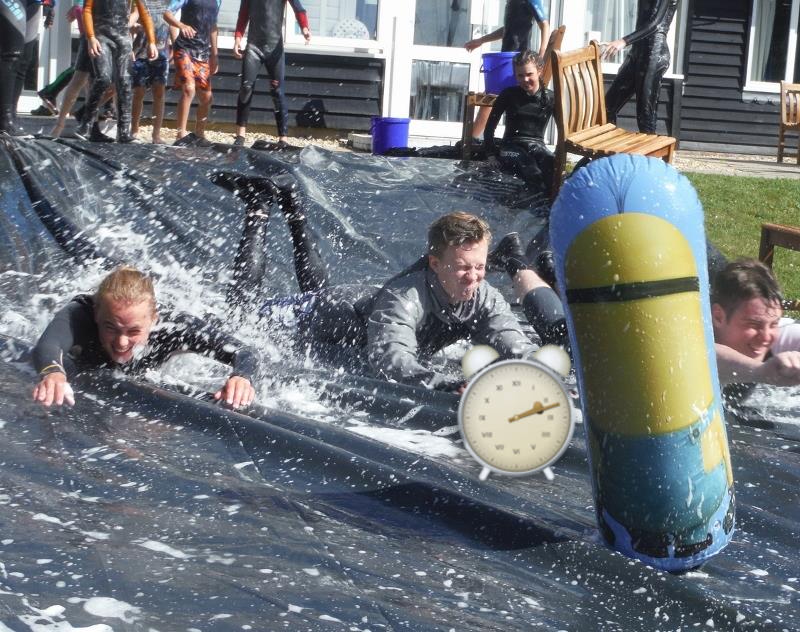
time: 2:12
